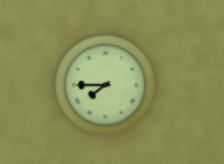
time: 7:45
